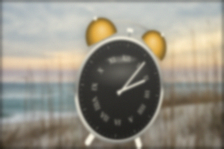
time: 2:06
